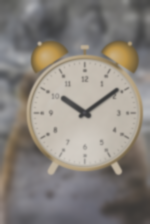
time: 10:09
